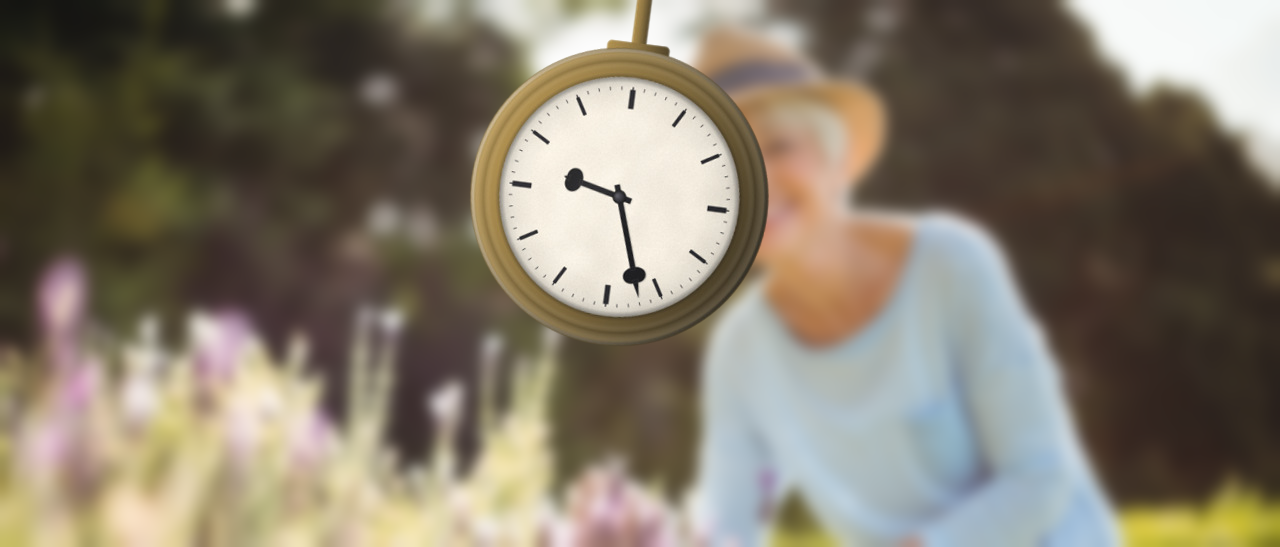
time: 9:27
